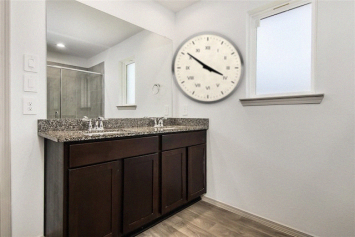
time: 3:51
